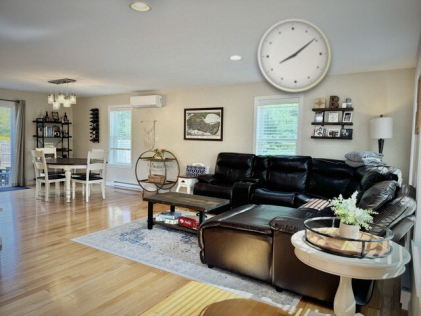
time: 8:09
